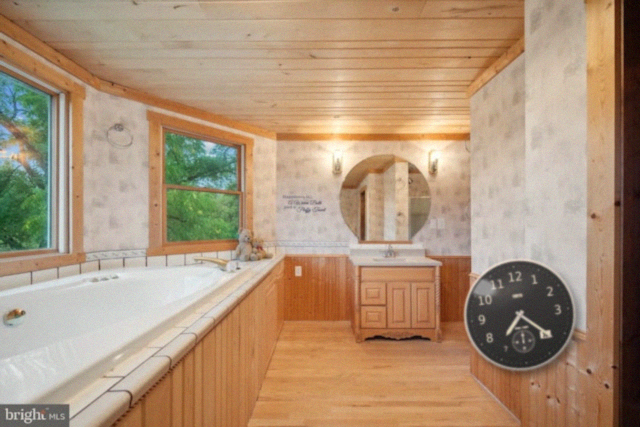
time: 7:22
